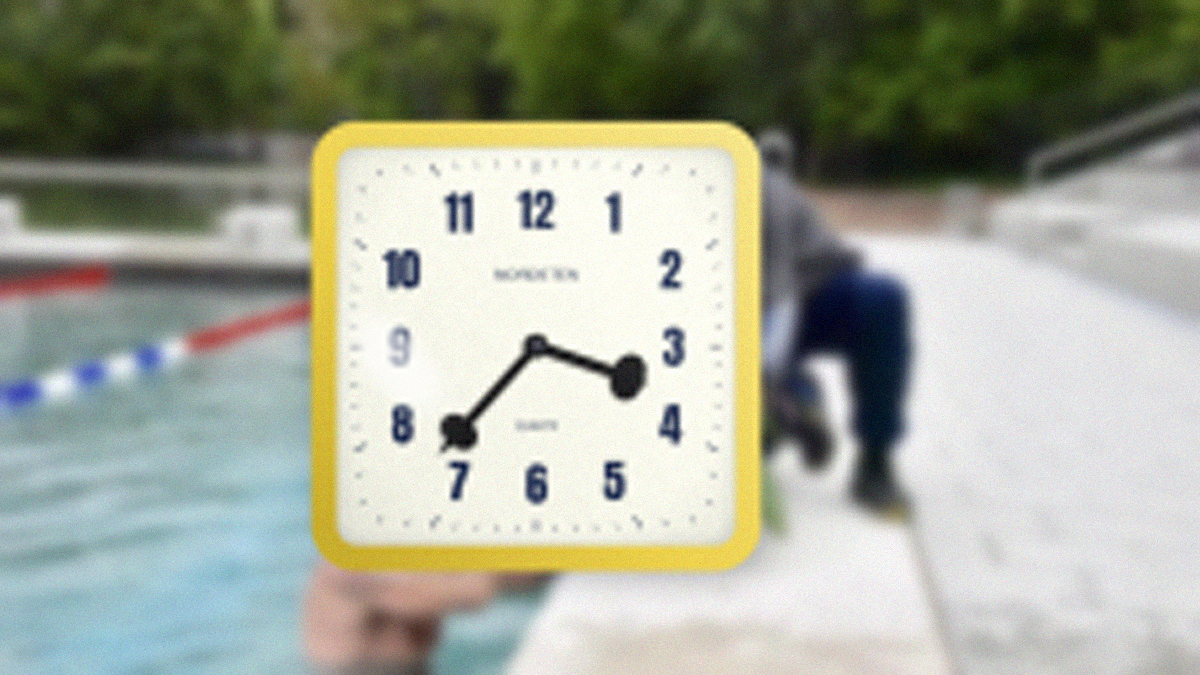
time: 3:37
